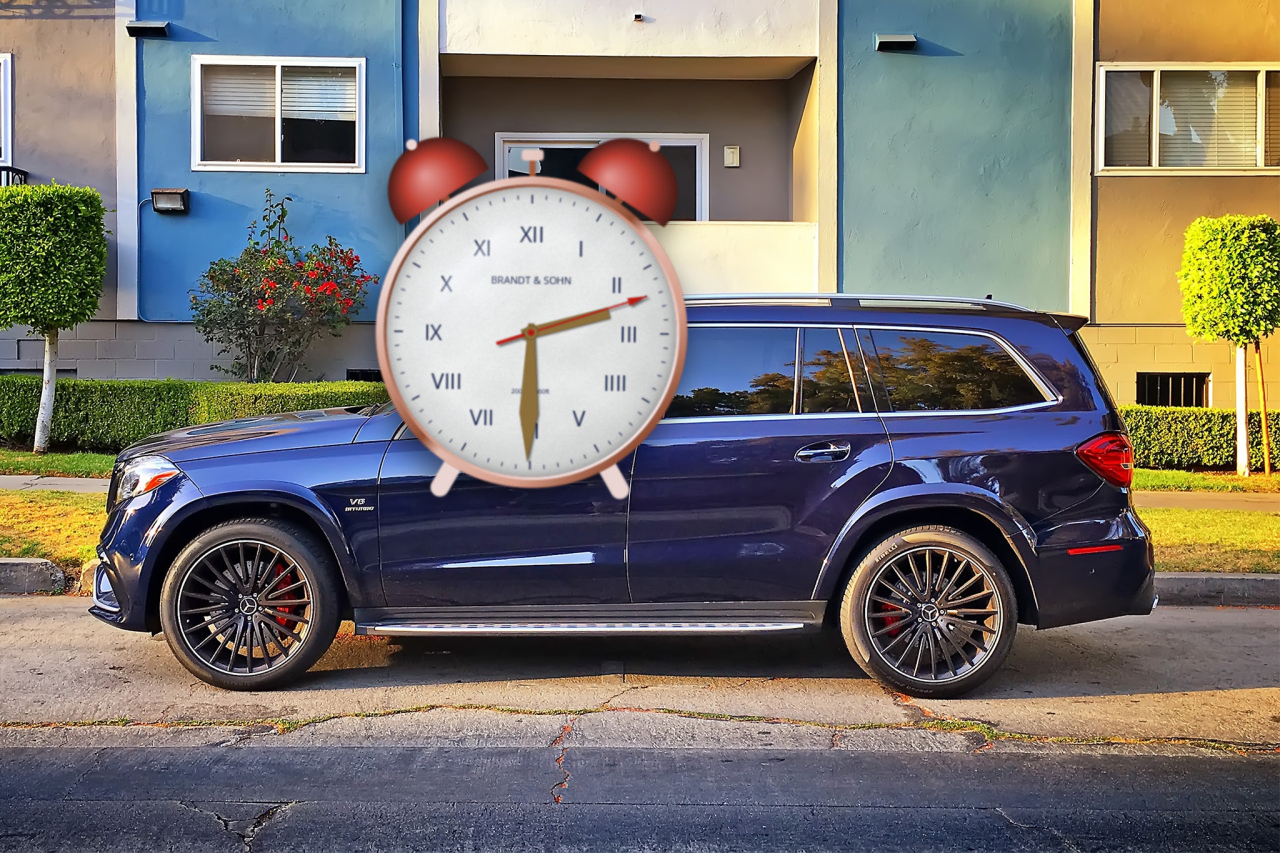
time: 2:30:12
